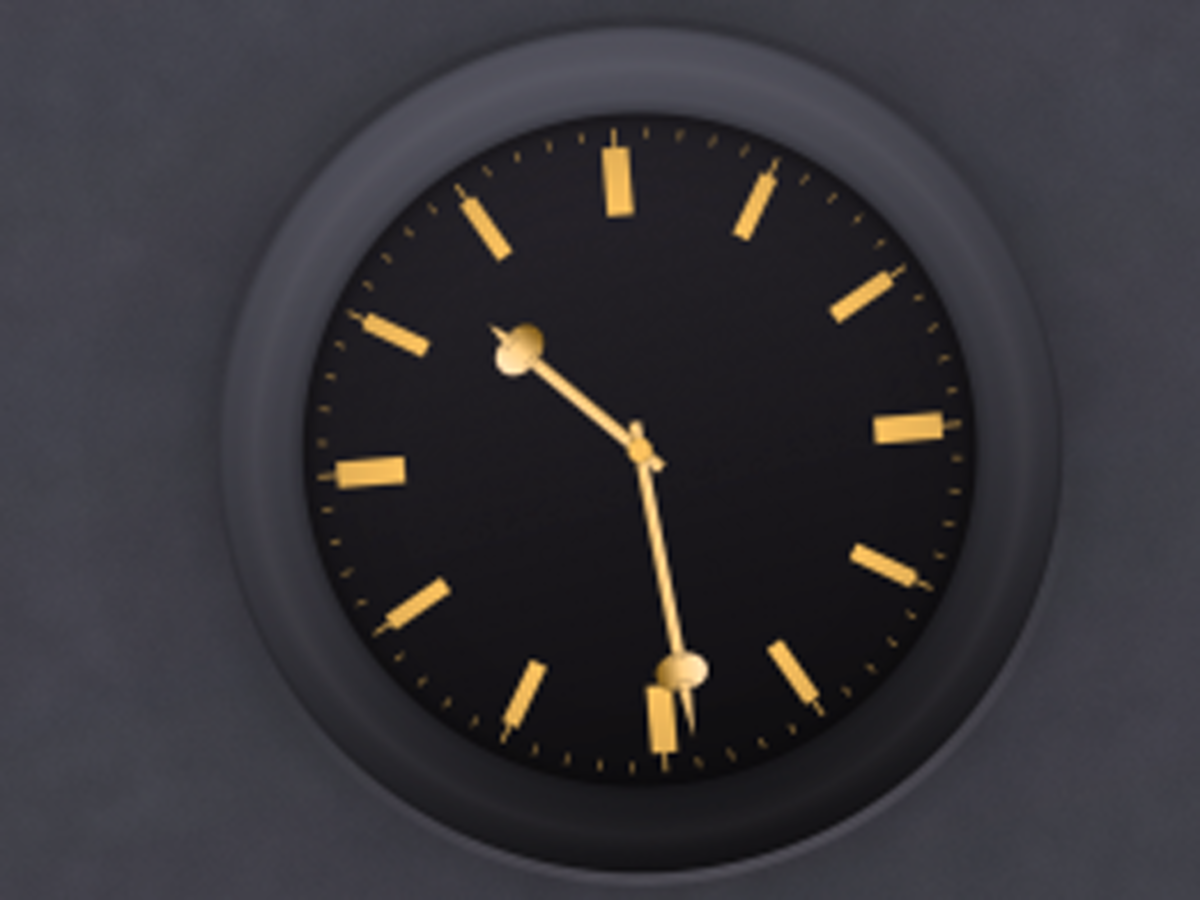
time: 10:29
